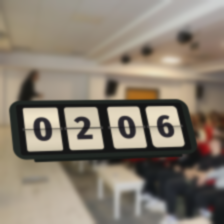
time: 2:06
